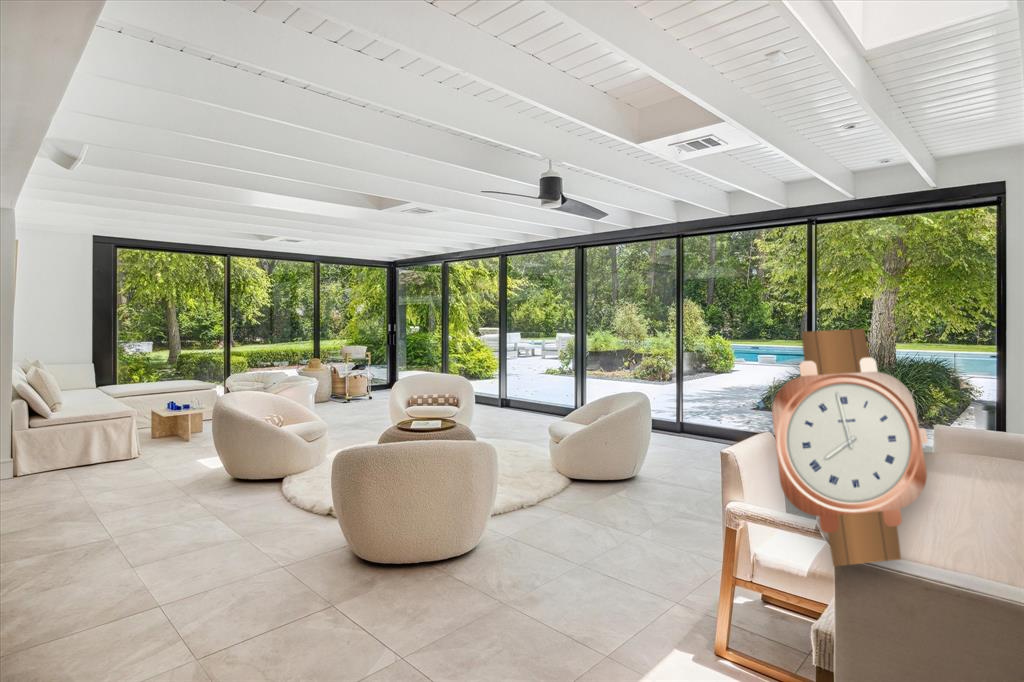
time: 7:59
